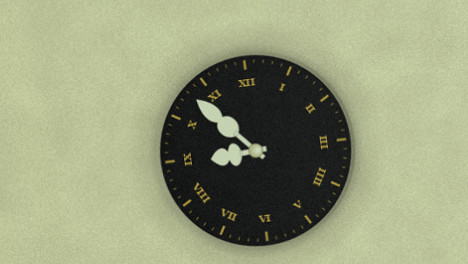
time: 8:53
